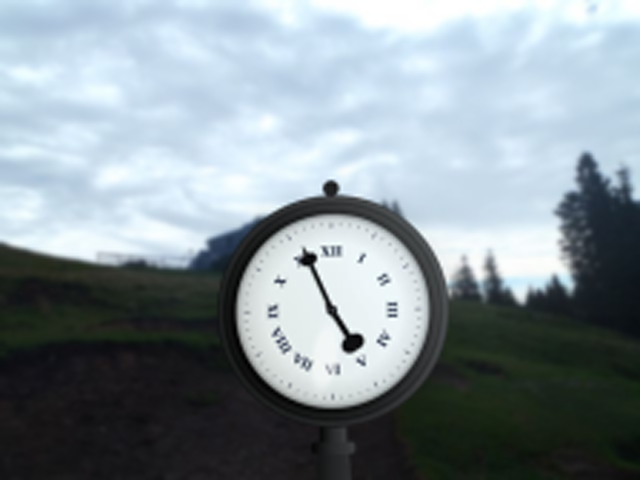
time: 4:56
